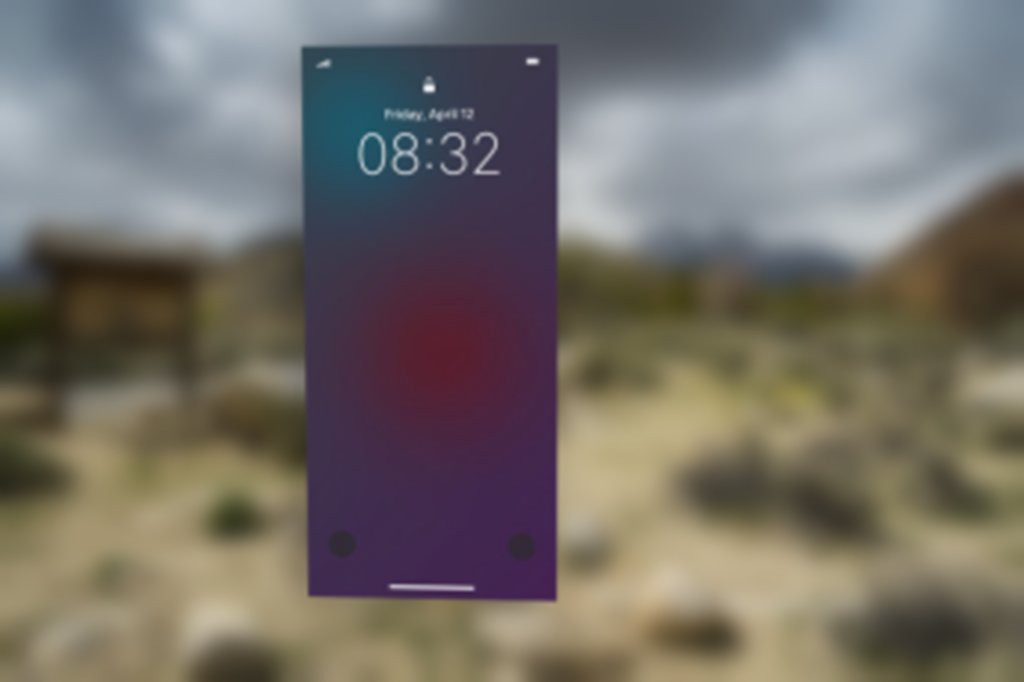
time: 8:32
